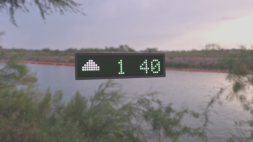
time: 1:40
